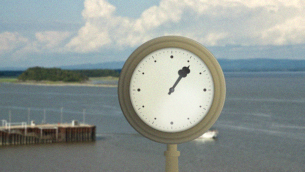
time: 1:06
